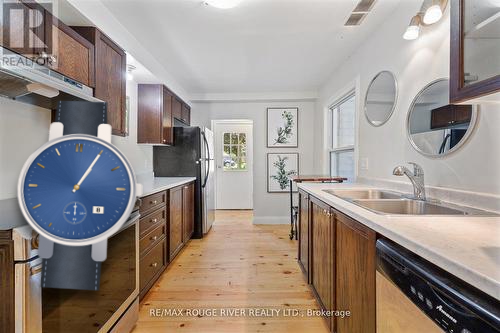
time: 1:05
